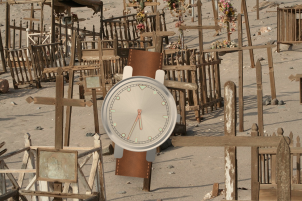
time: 5:33
